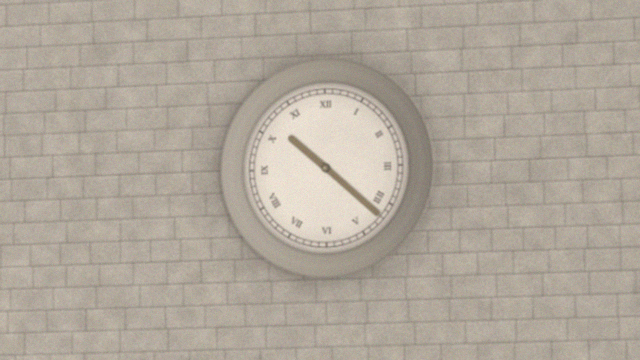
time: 10:22
